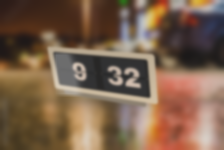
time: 9:32
